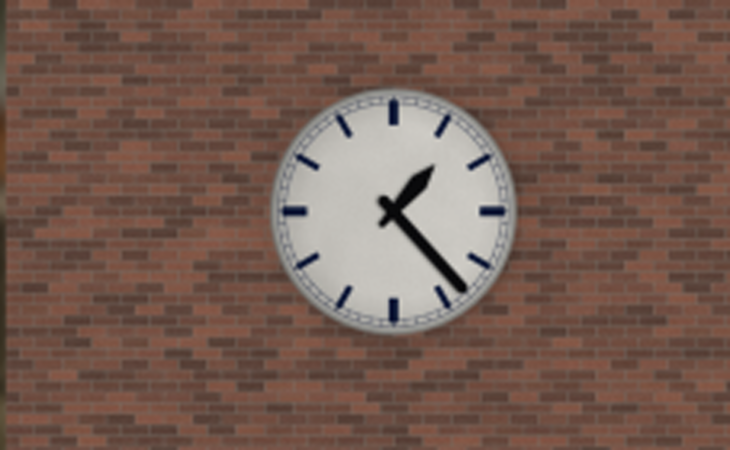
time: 1:23
